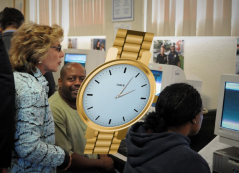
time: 2:04
